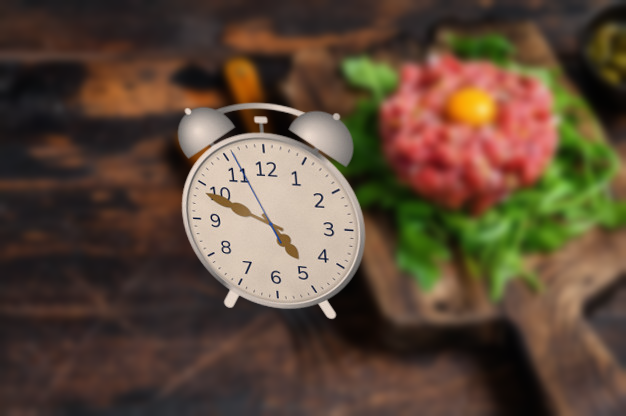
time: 4:48:56
